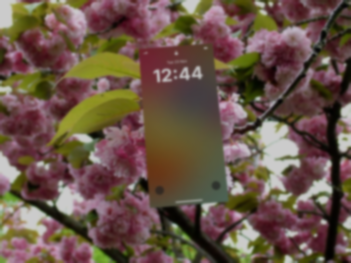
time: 12:44
